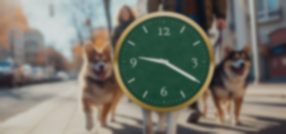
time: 9:20
